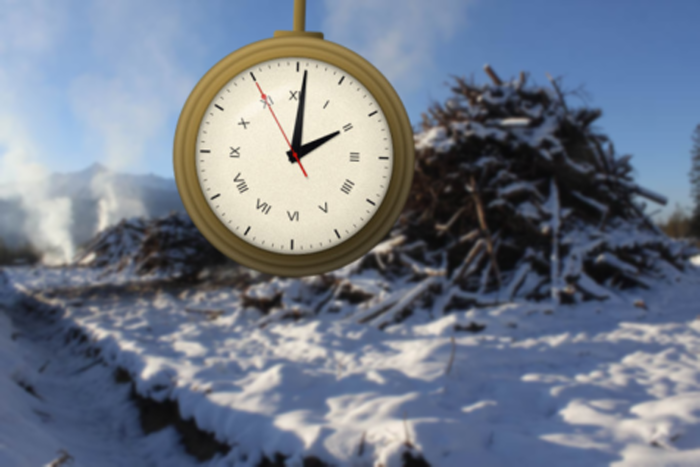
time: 2:00:55
